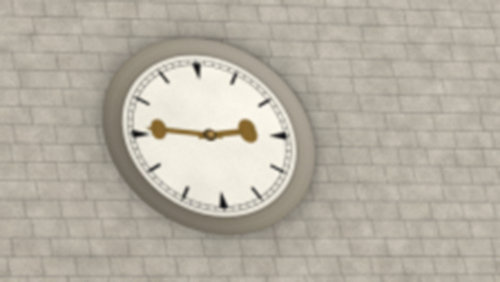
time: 2:46
